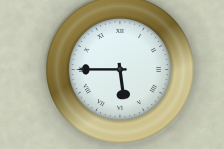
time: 5:45
